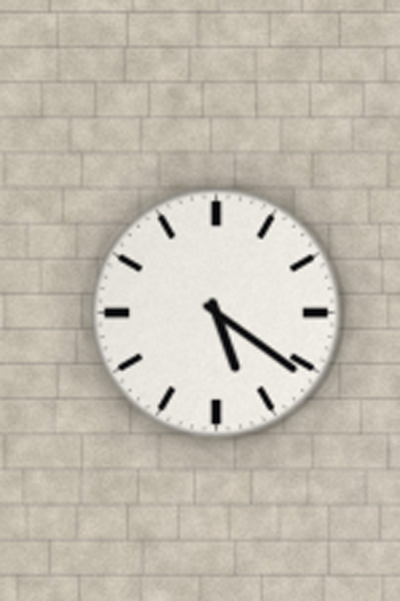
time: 5:21
